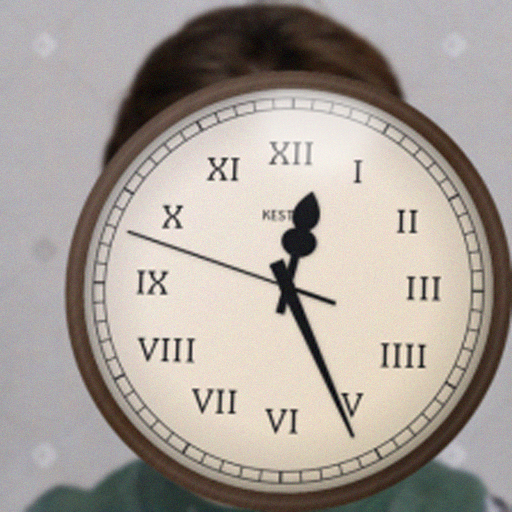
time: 12:25:48
